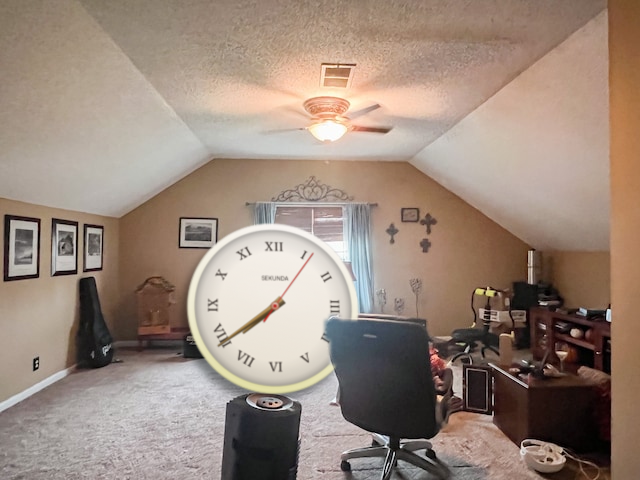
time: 7:39:06
